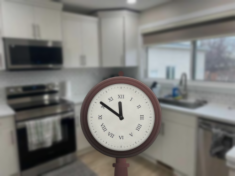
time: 11:51
